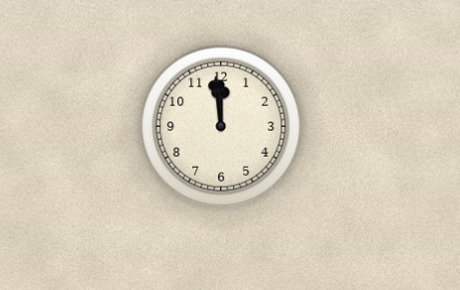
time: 11:59
